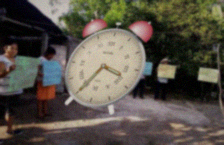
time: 3:35
